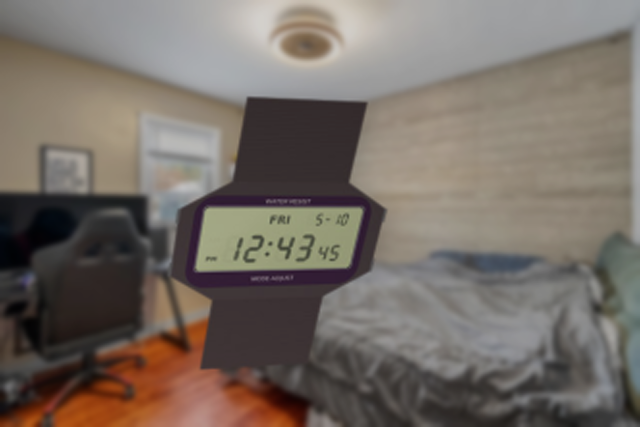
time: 12:43:45
